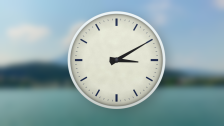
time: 3:10
